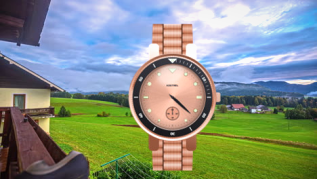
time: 4:22
